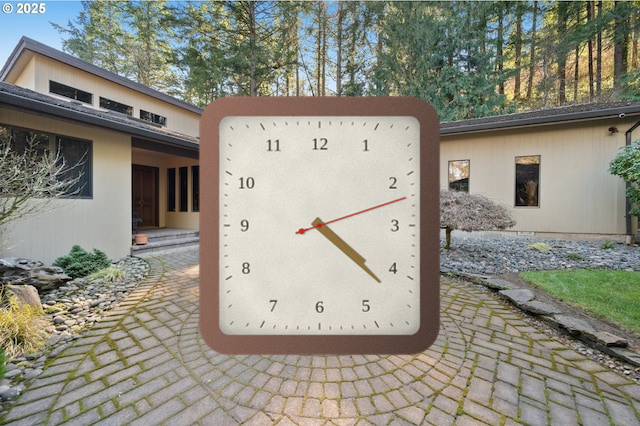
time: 4:22:12
